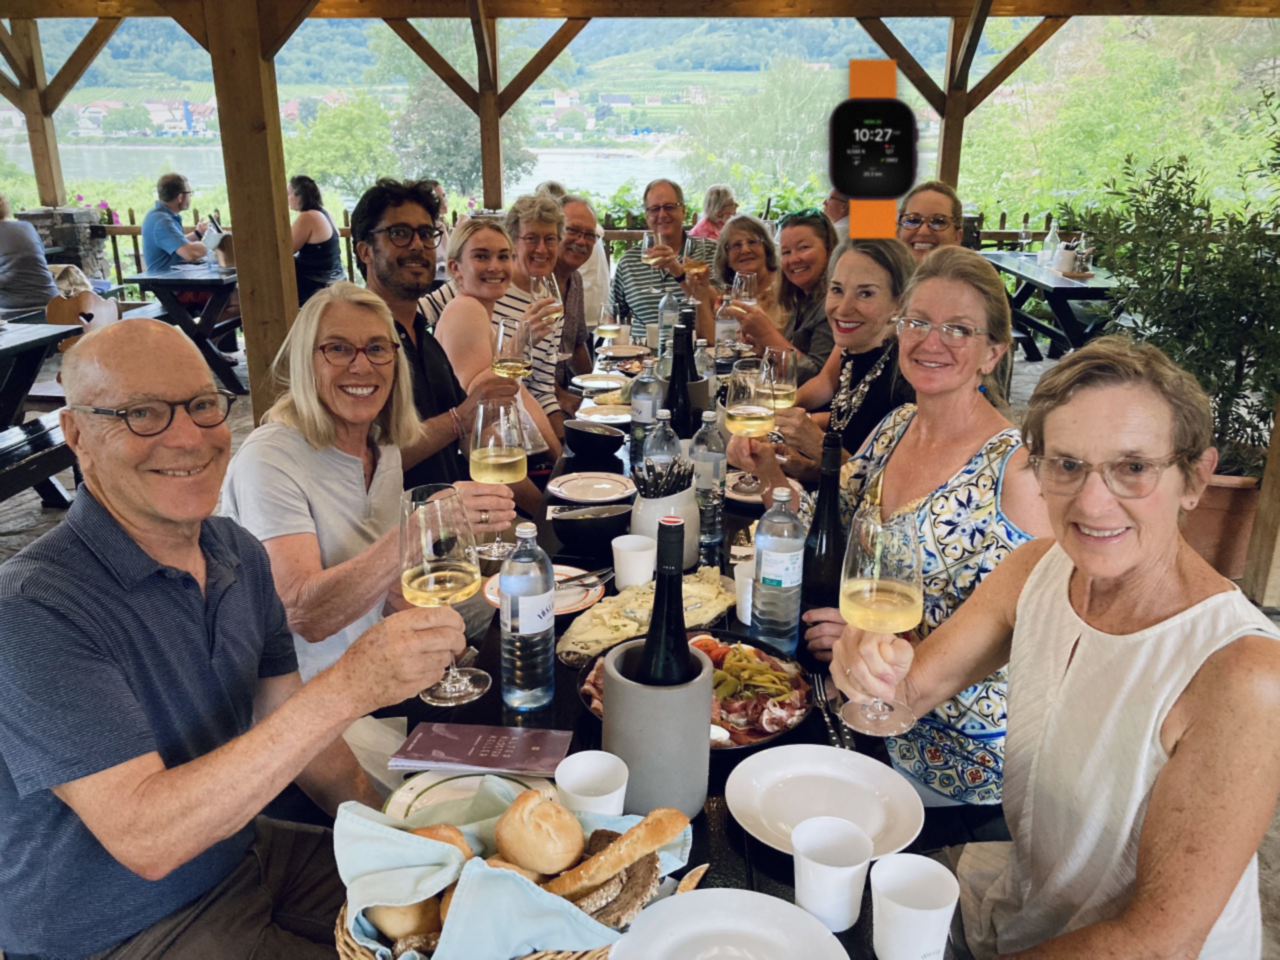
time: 10:27
